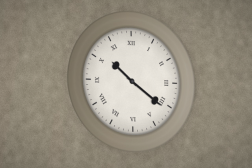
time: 10:21
